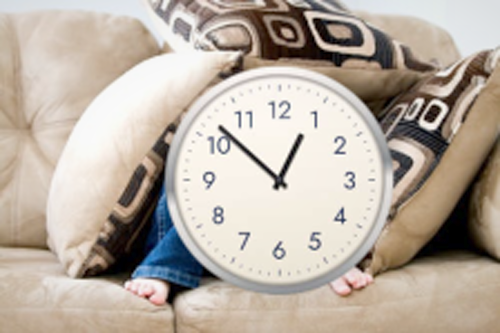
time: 12:52
